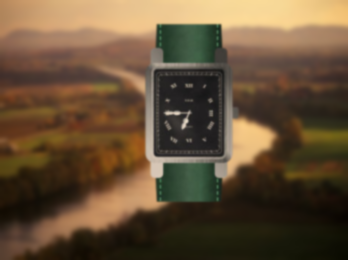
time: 6:45
